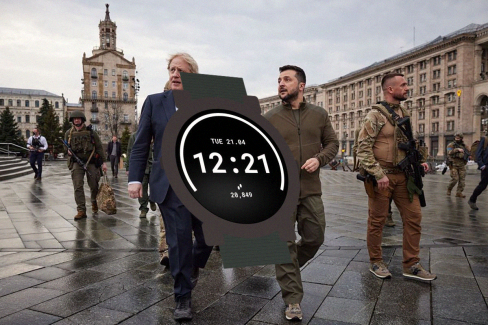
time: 12:21
